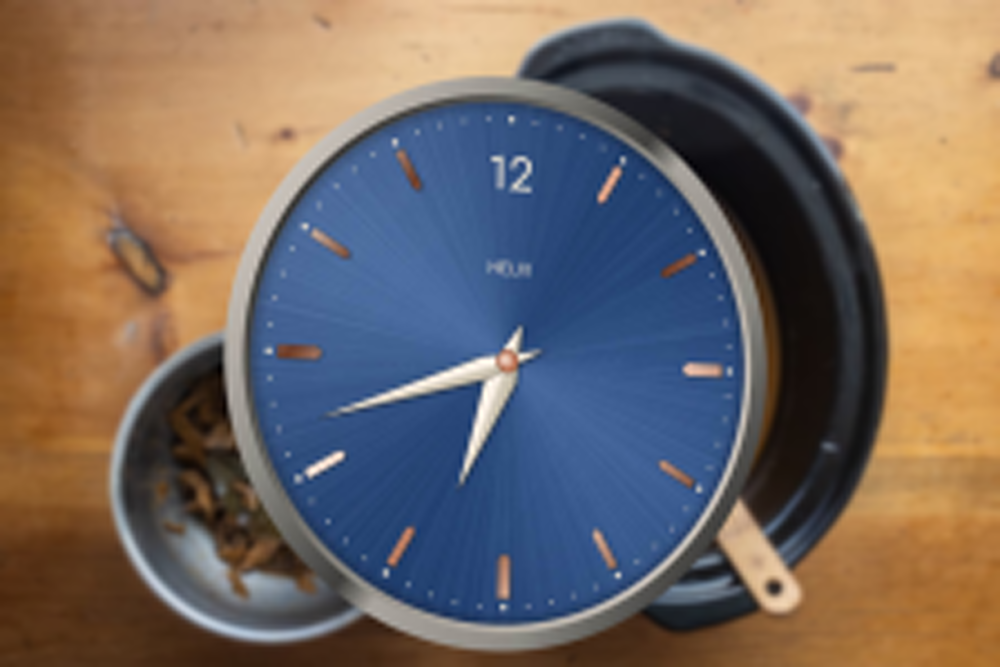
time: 6:42
